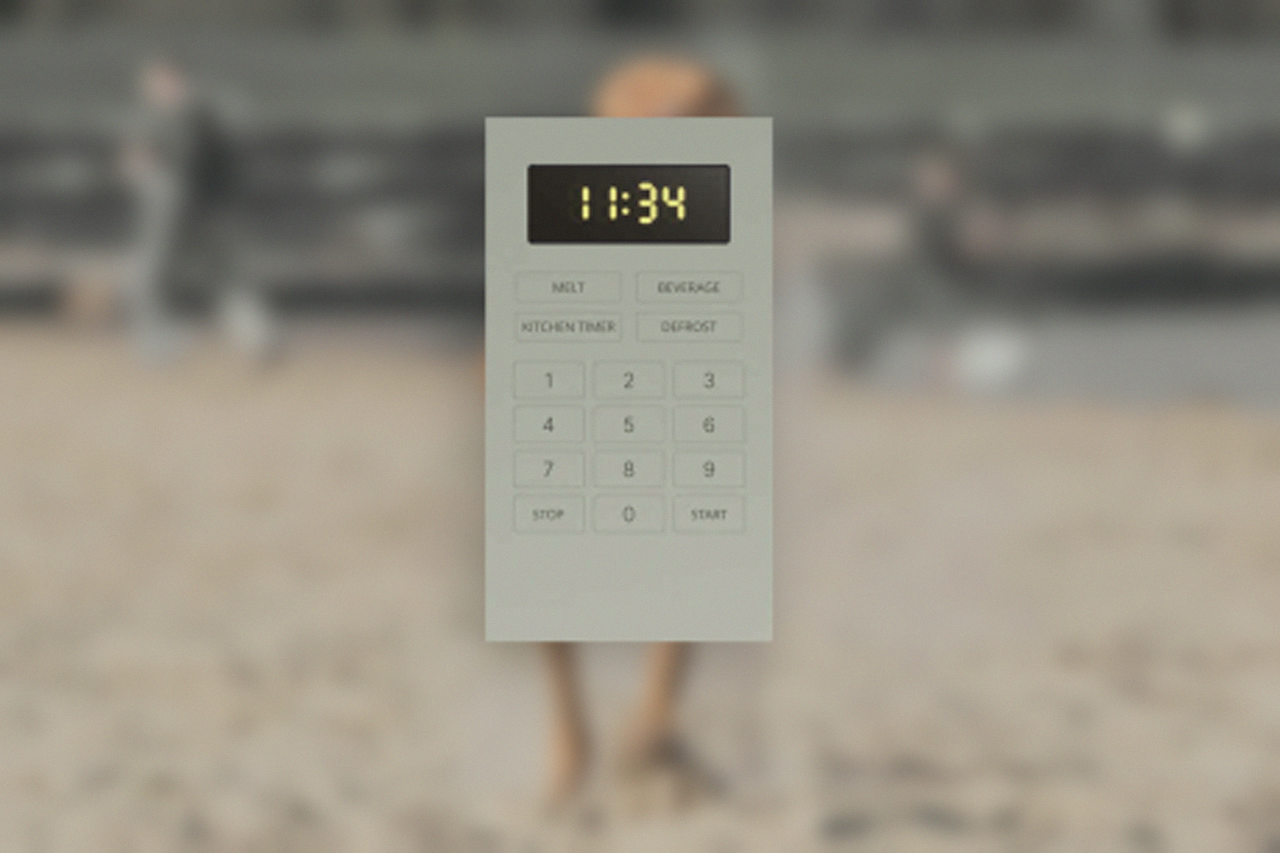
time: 11:34
